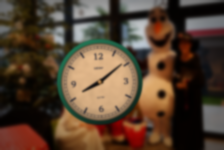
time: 8:09
